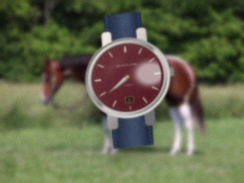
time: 7:39
